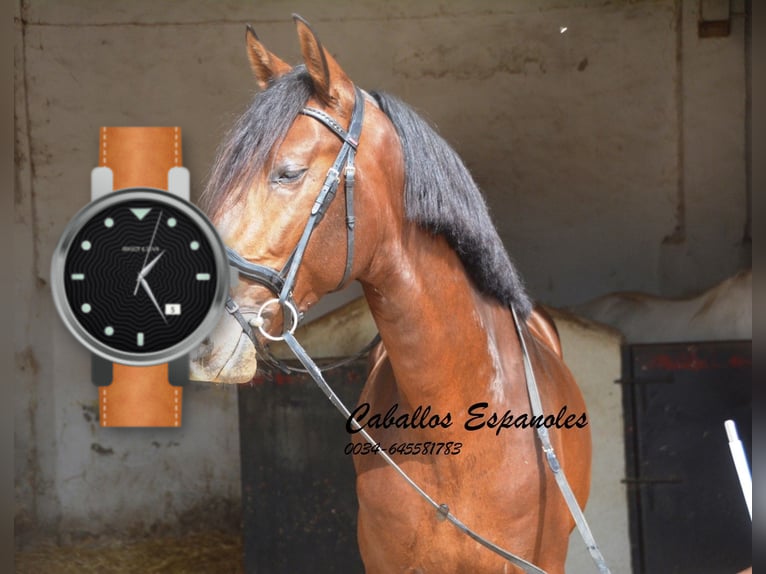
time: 1:25:03
